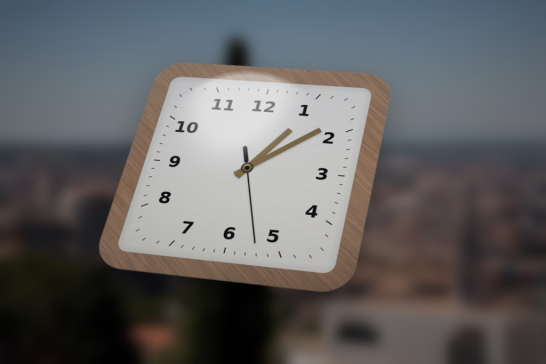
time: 1:08:27
